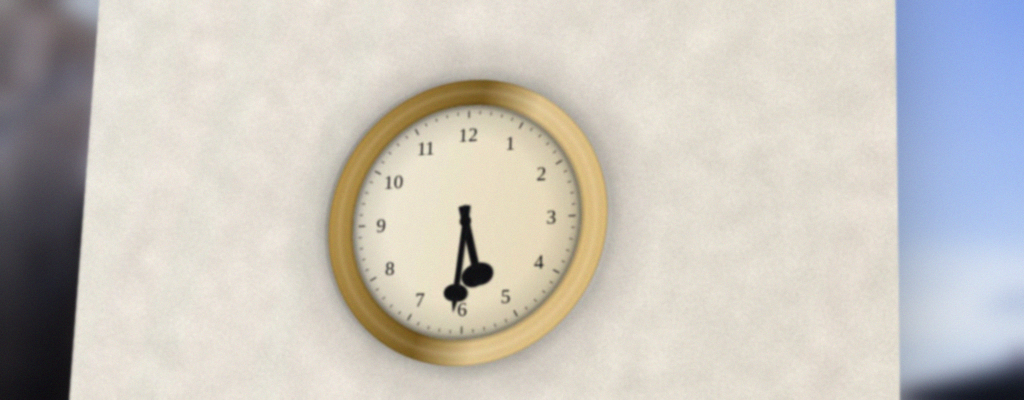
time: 5:31
